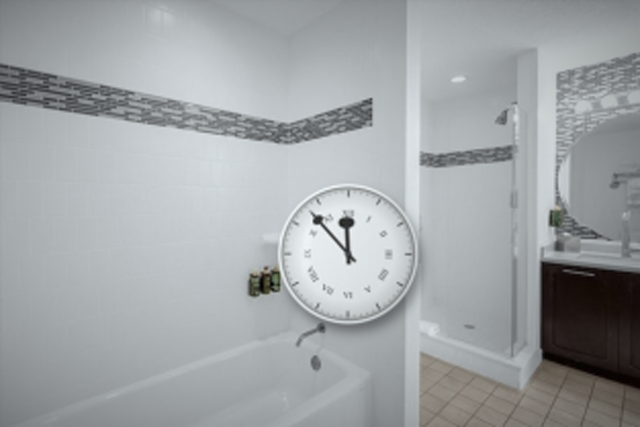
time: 11:53
